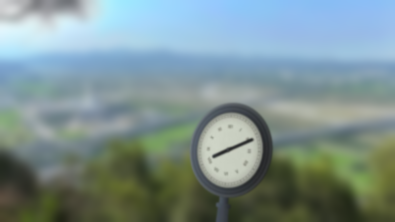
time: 8:11
